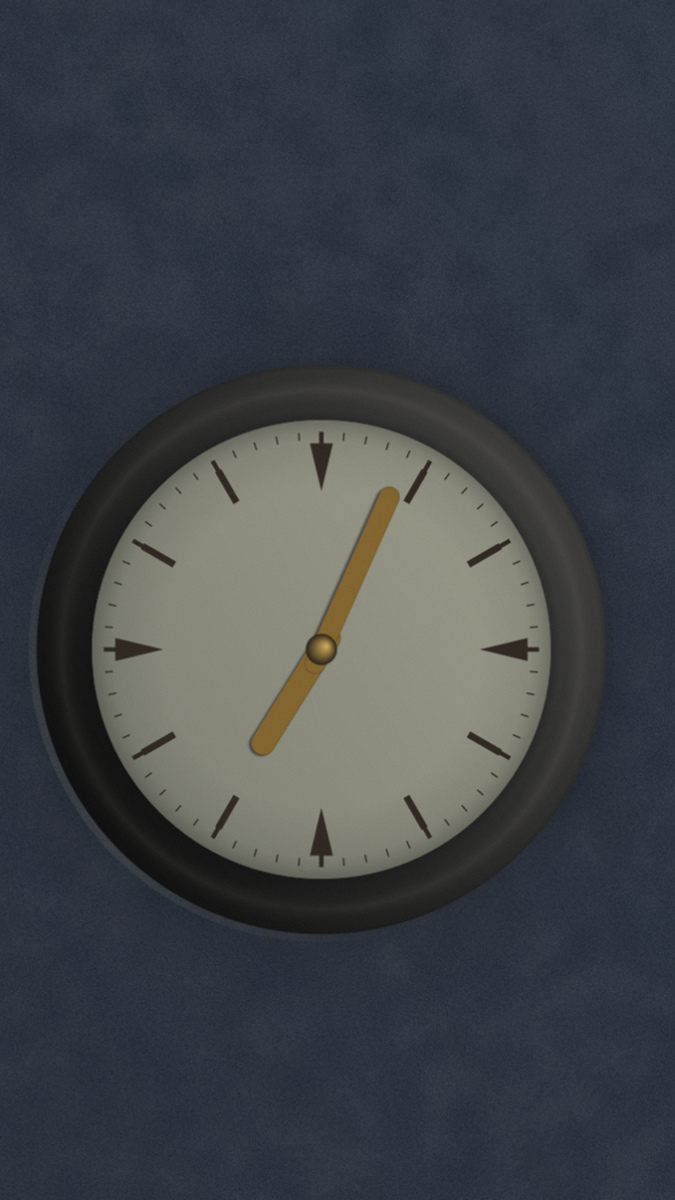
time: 7:04
